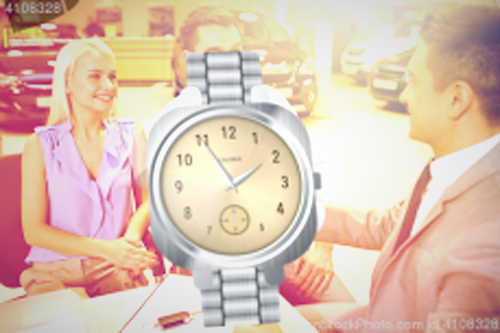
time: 1:55
